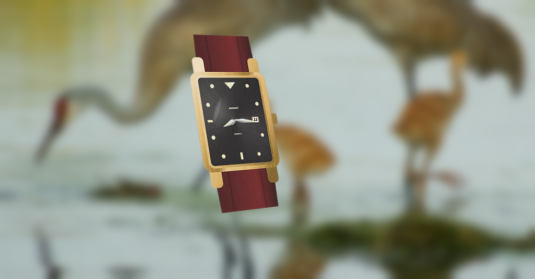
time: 8:16
